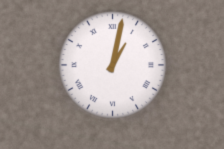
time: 1:02
